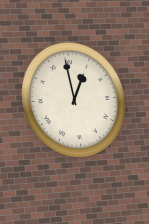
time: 12:59
